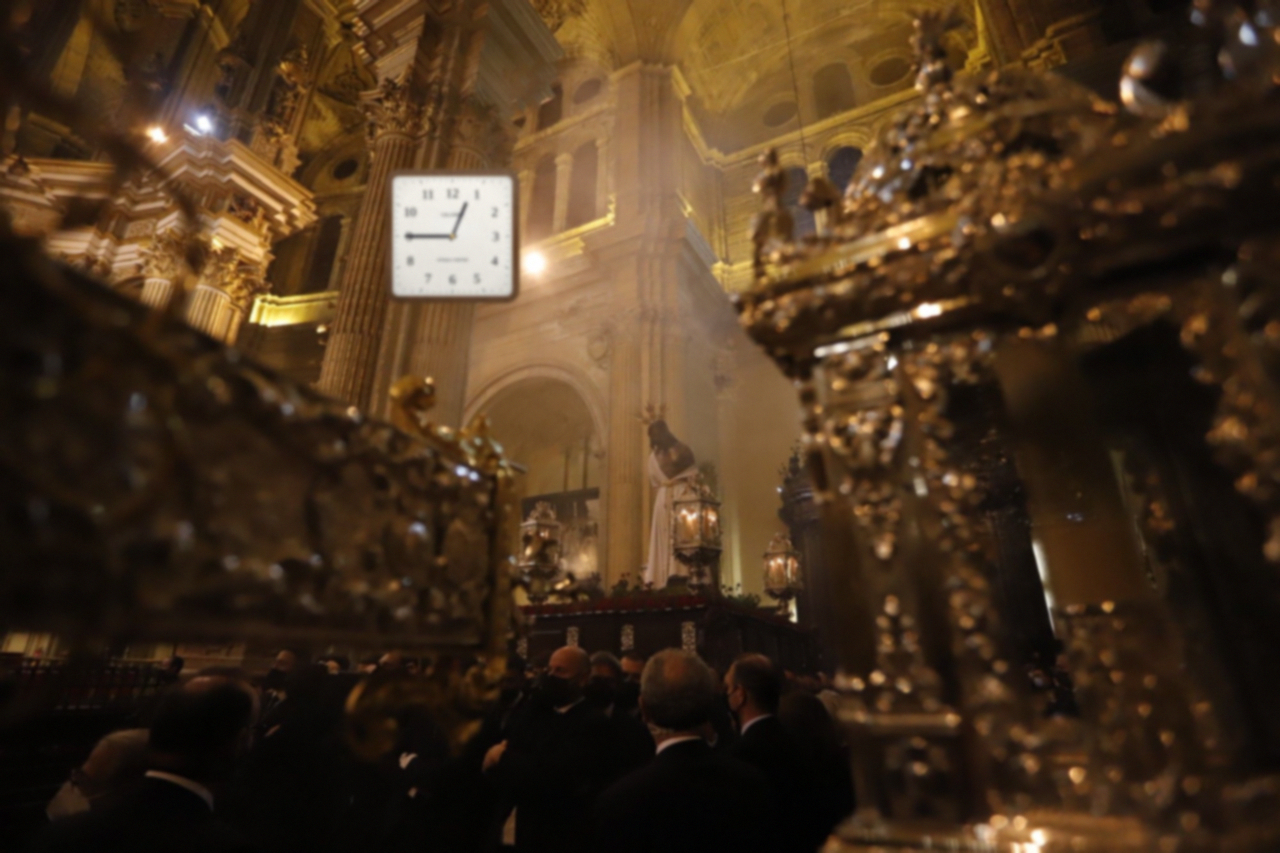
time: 12:45
